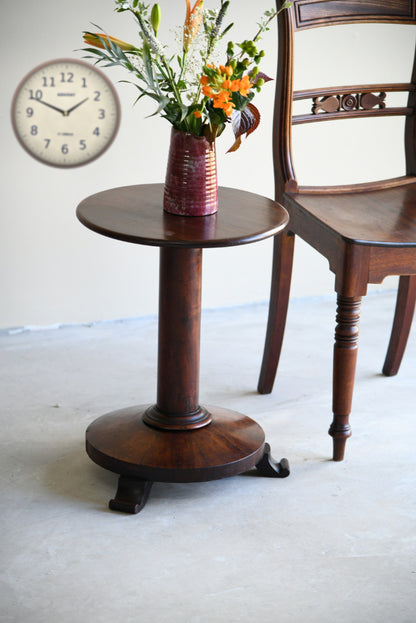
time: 1:49
